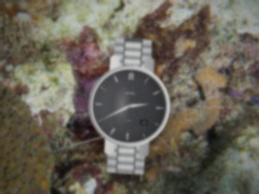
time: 2:40
